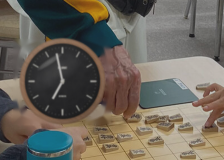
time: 6:58
